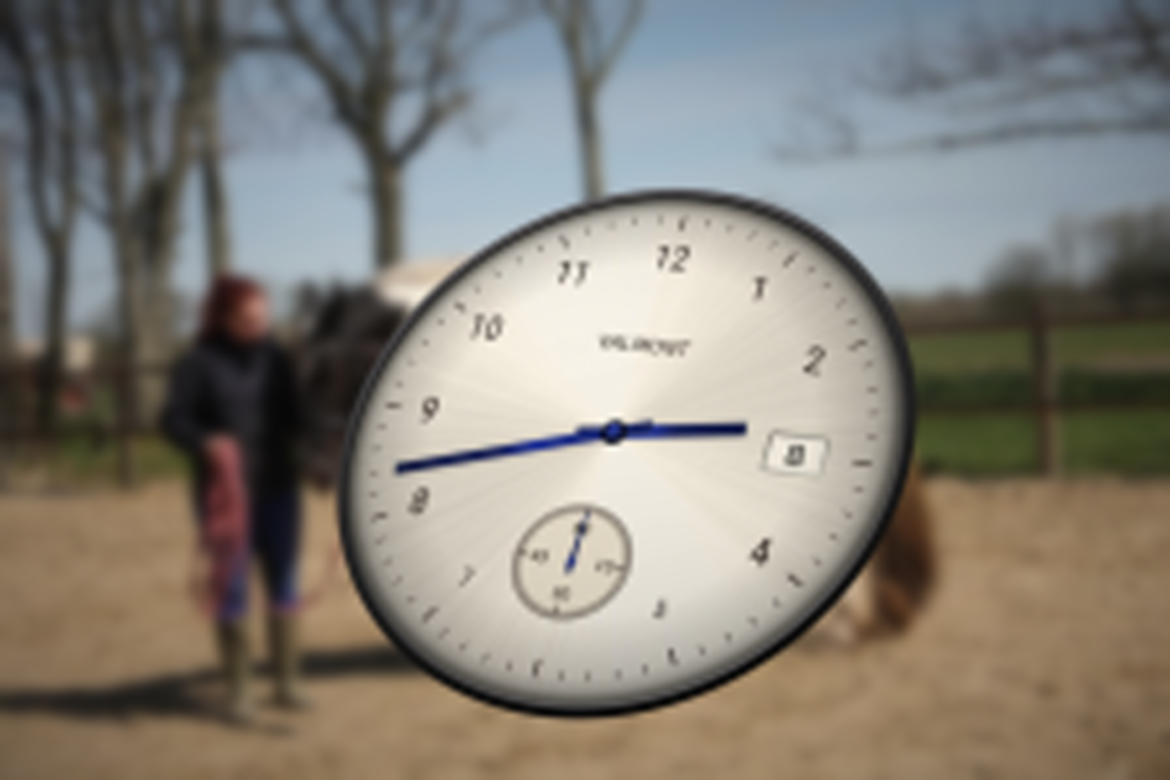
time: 2:42
